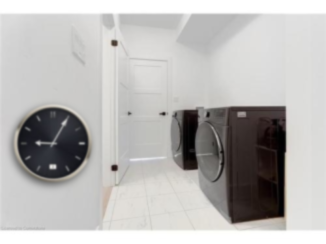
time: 9:05
